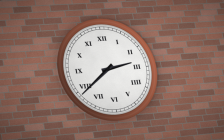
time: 2:39
